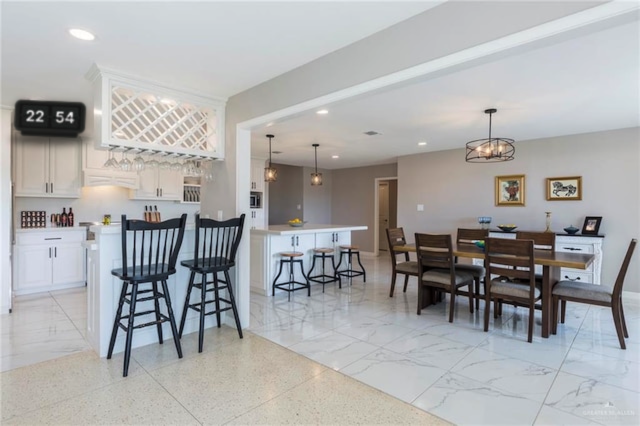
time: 22:54
